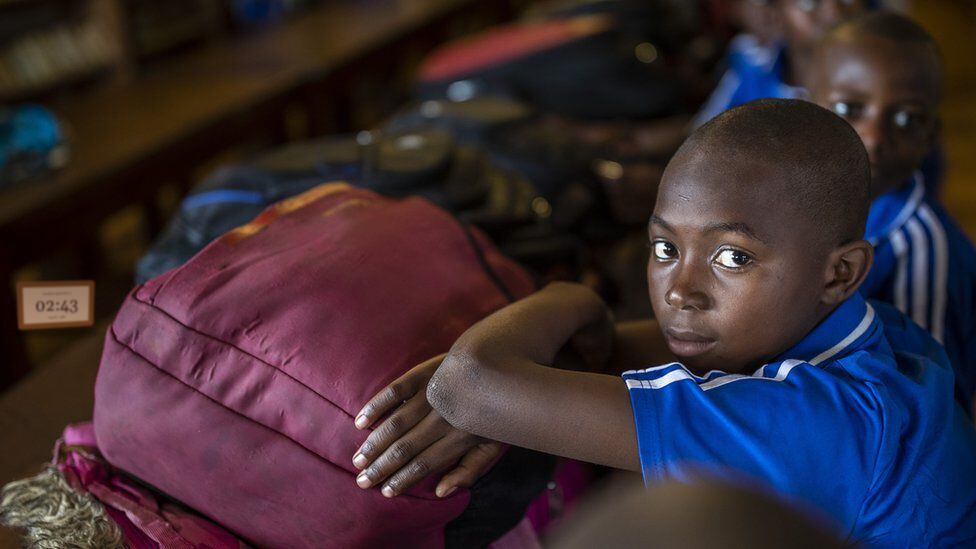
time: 2:43
